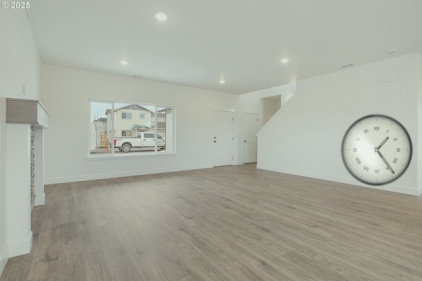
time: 1:24
